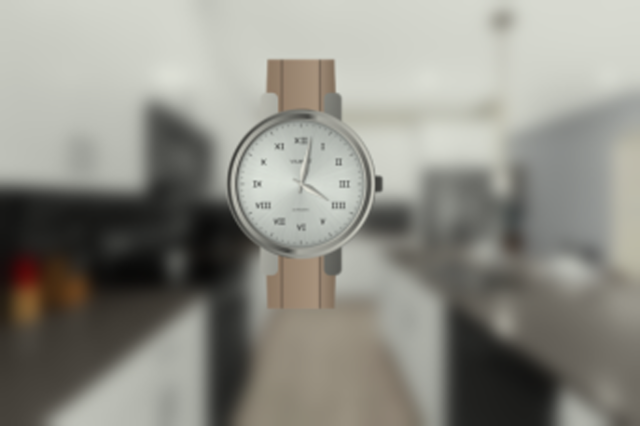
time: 4:02
